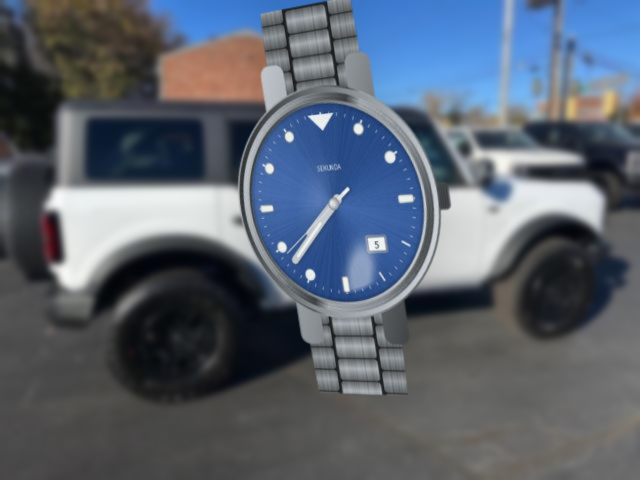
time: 7:37:39
